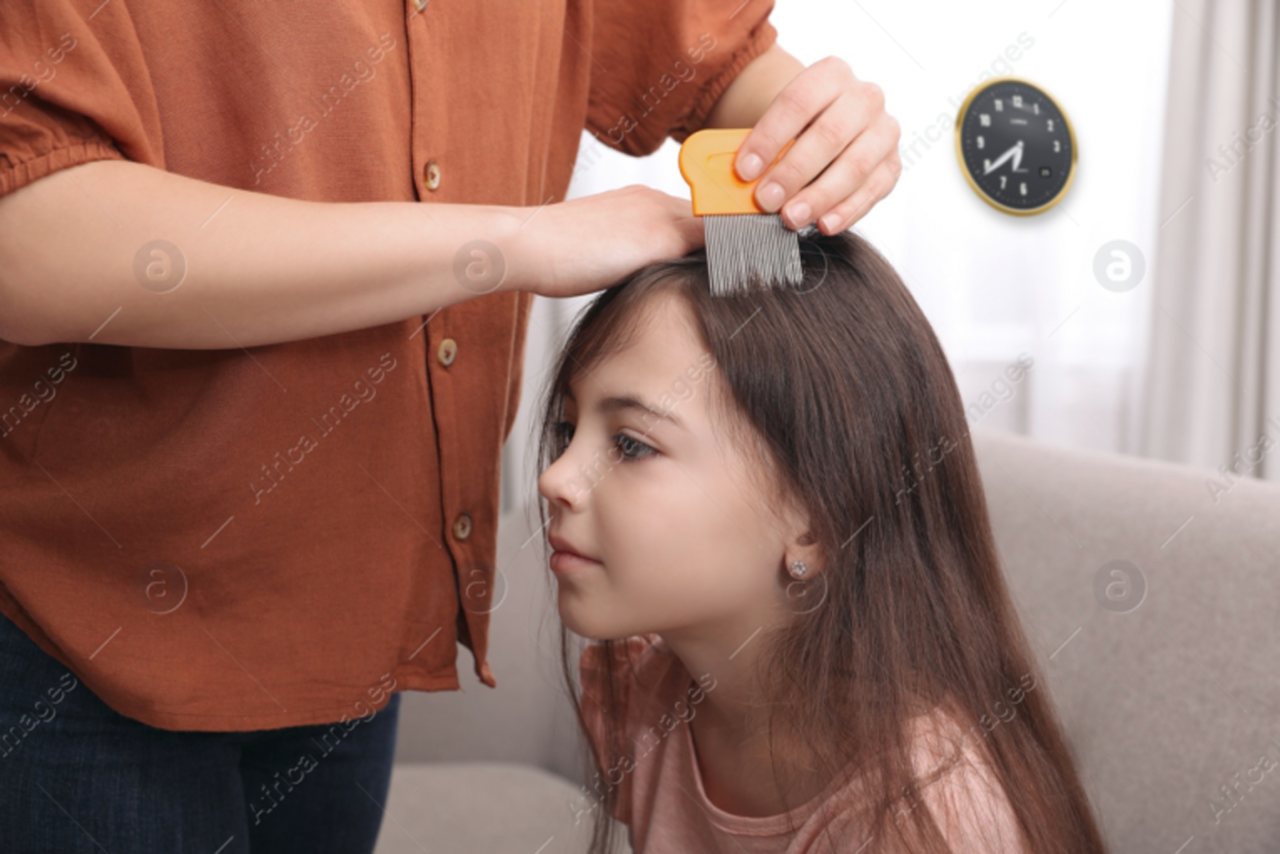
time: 6:39
